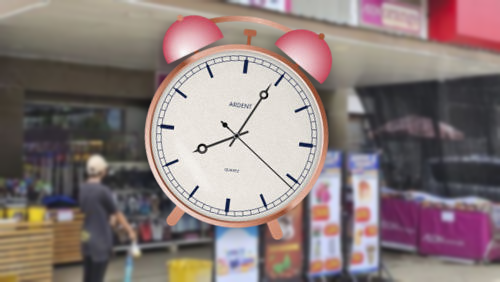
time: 8:04:21
